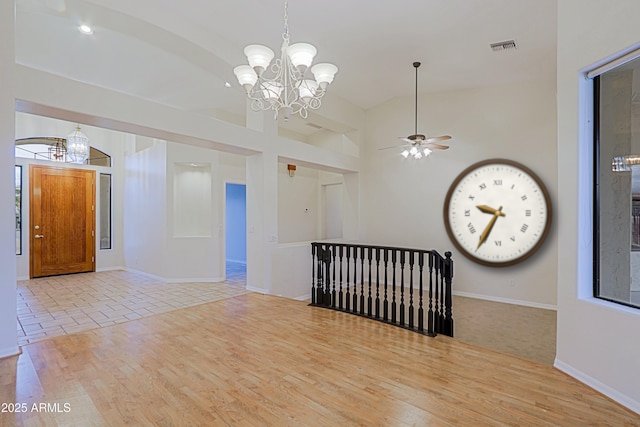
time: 9:35
